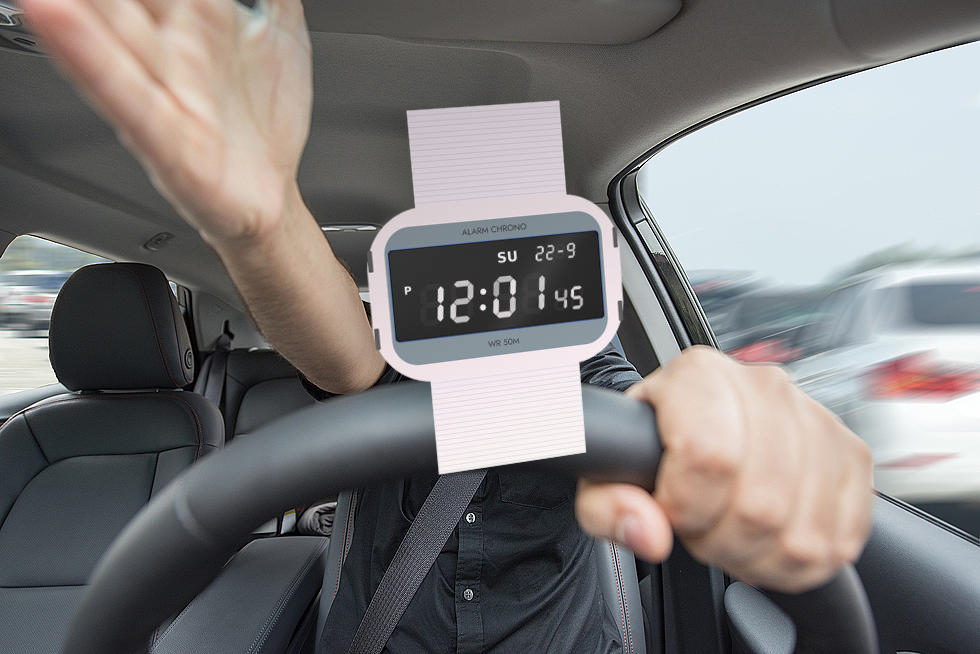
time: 12:01:45
